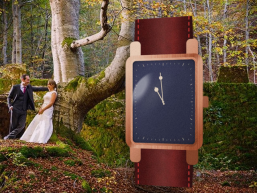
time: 10:59
